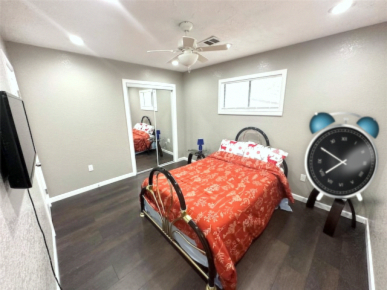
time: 7:50
